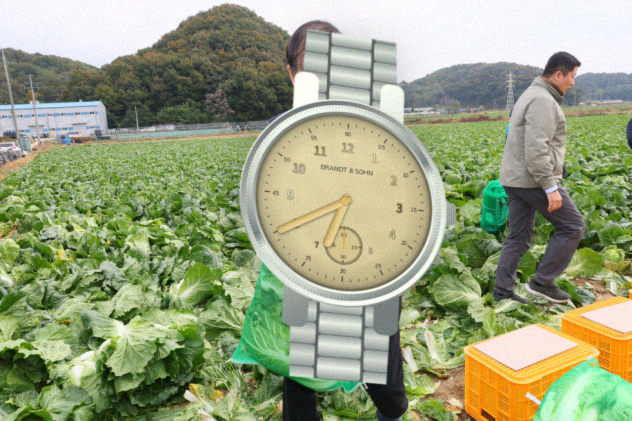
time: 6:40
